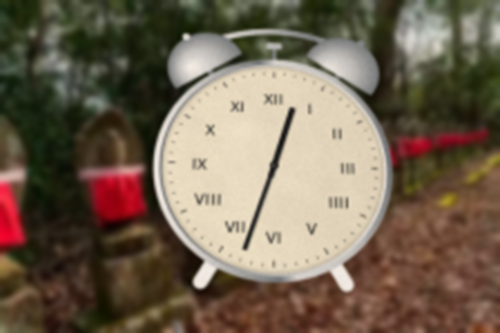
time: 12:33
